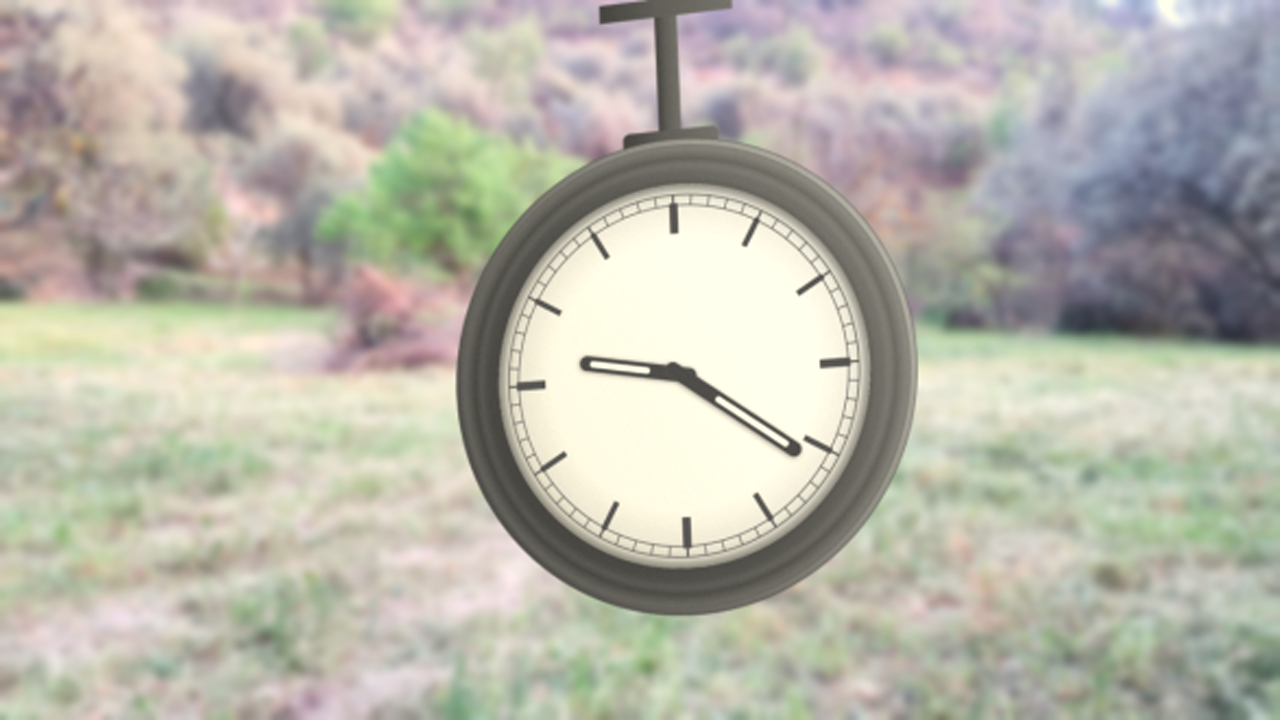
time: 9:21
